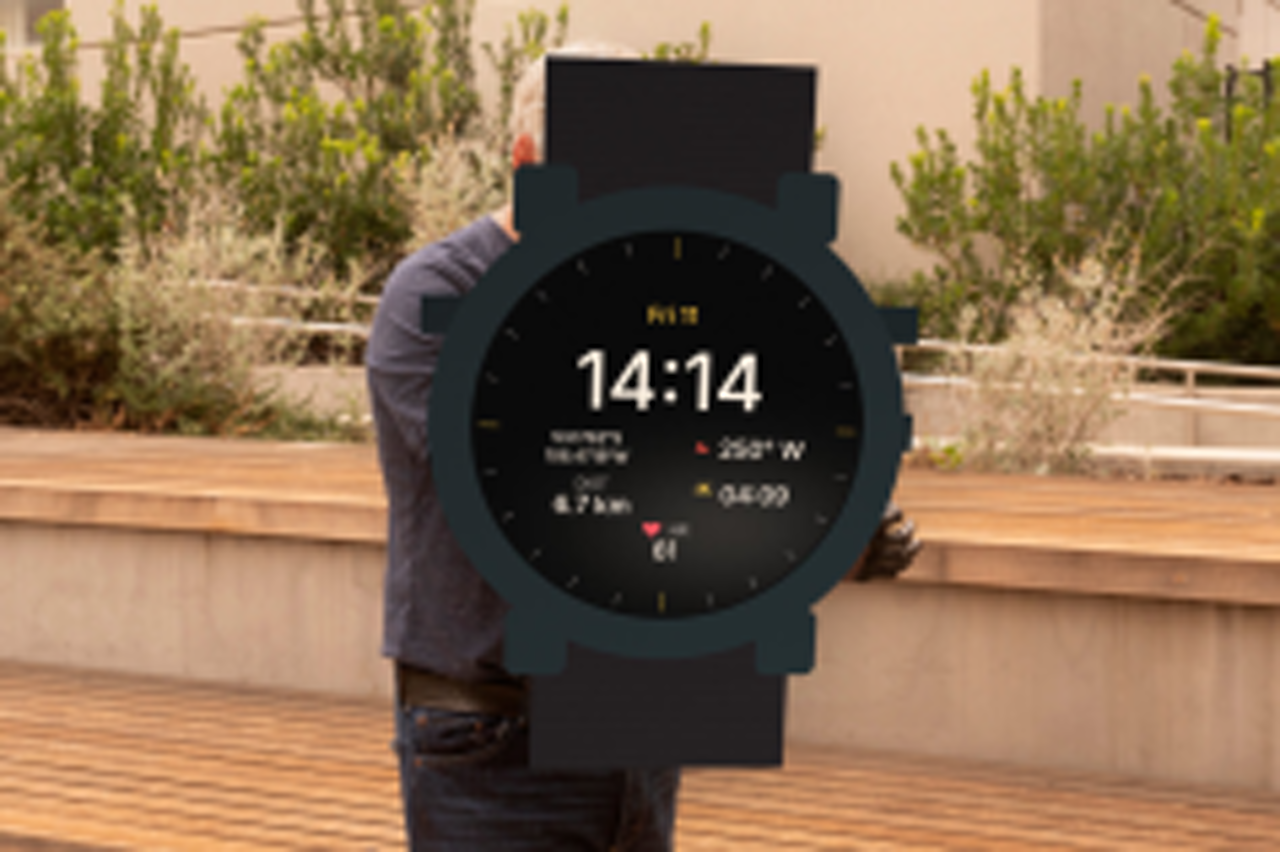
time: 14:14
